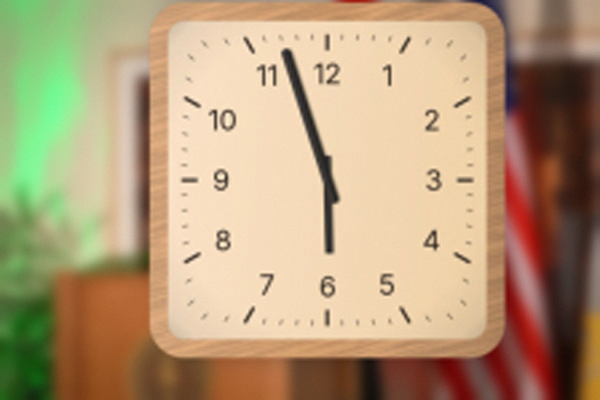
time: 5:57
